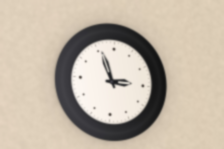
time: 2:56
